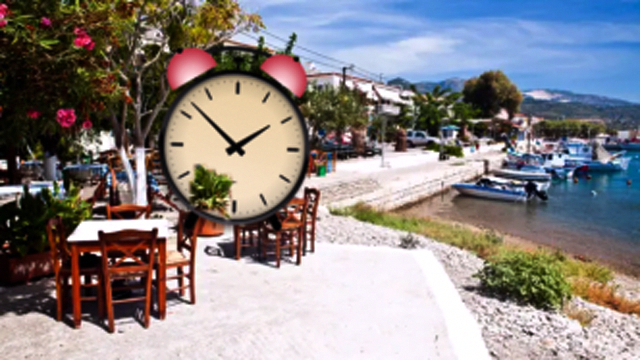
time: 1:52
